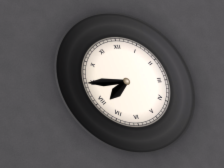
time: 7:45
